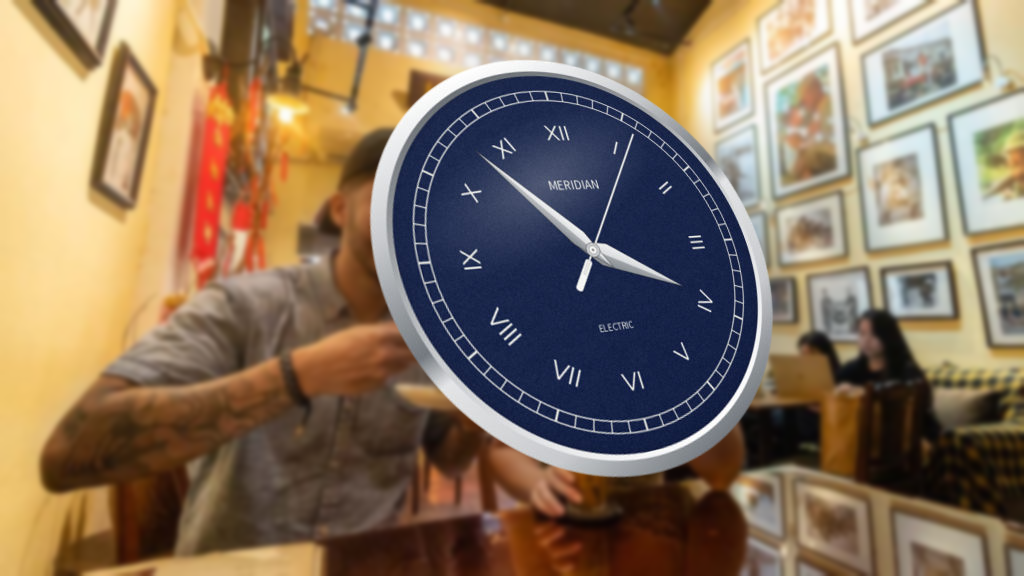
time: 3:53:06
